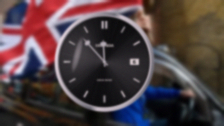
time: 11:53
